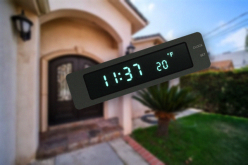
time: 11:37
